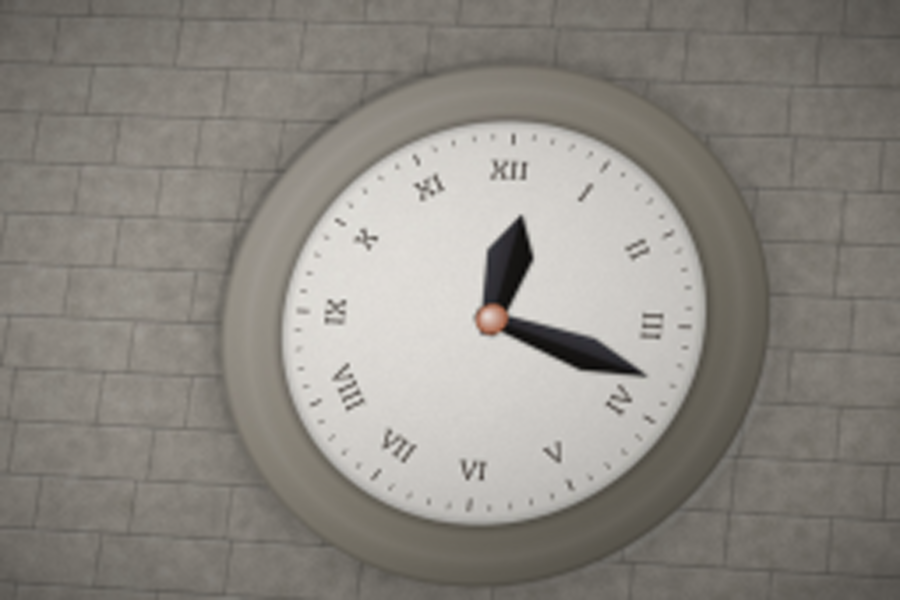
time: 12:18
